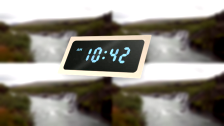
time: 10:42
